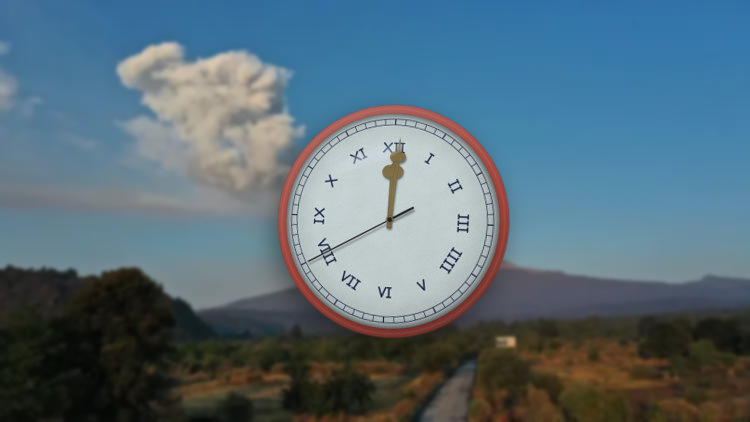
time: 12:00:40
